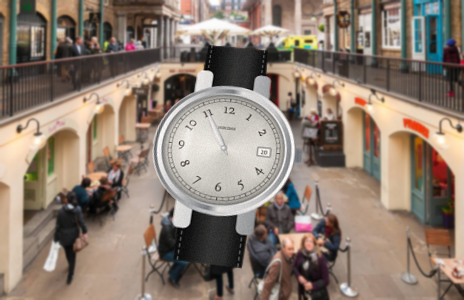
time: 10:55
